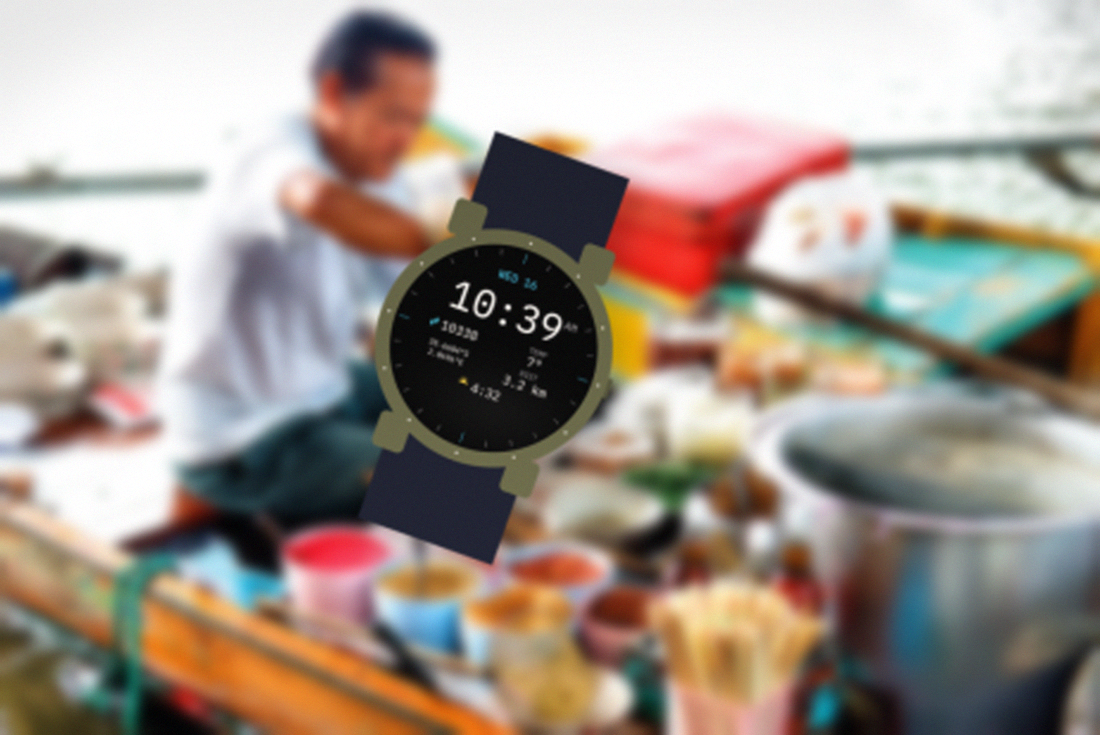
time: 10:39
